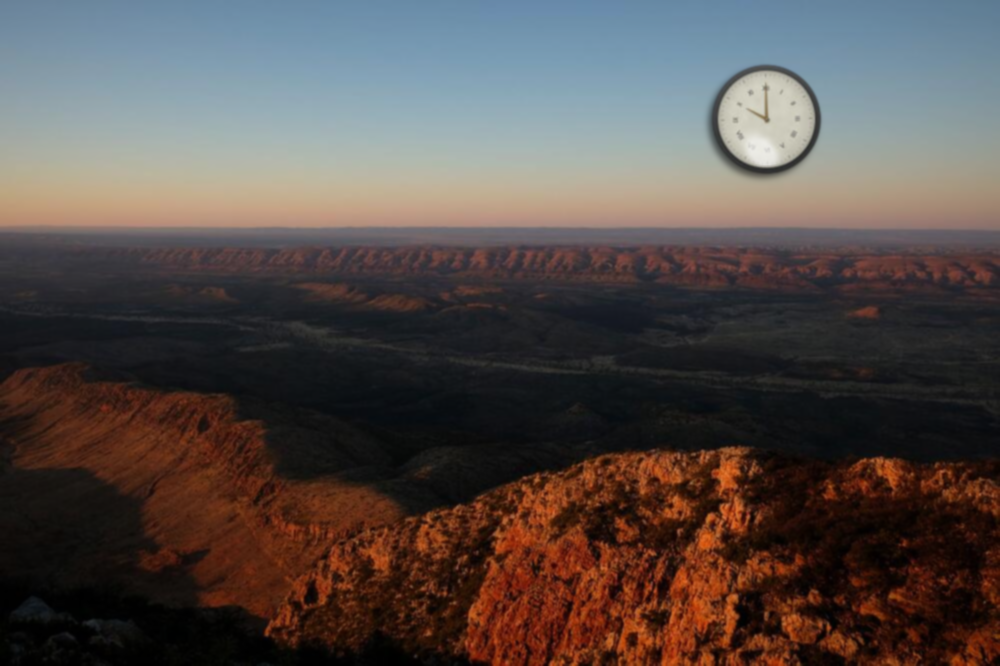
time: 10:00
